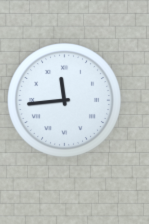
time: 11:44
